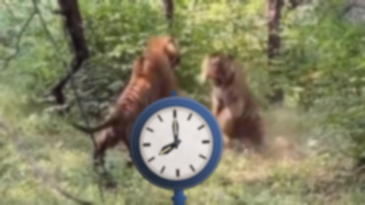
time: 8:00
